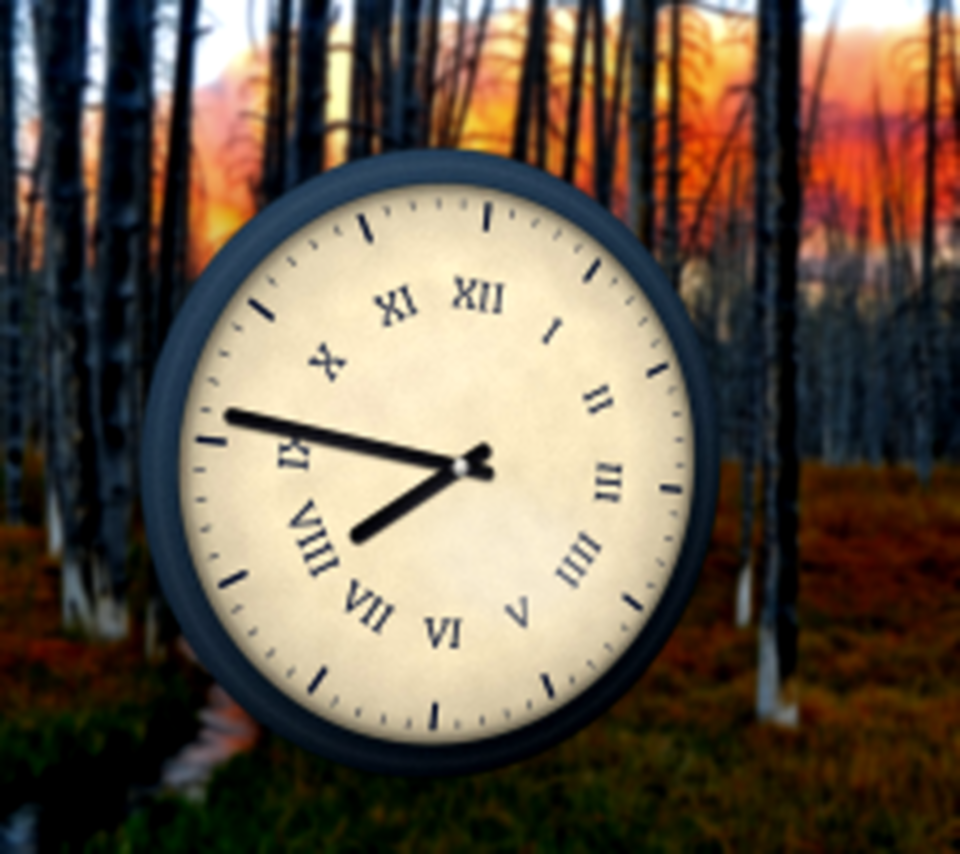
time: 7:46
